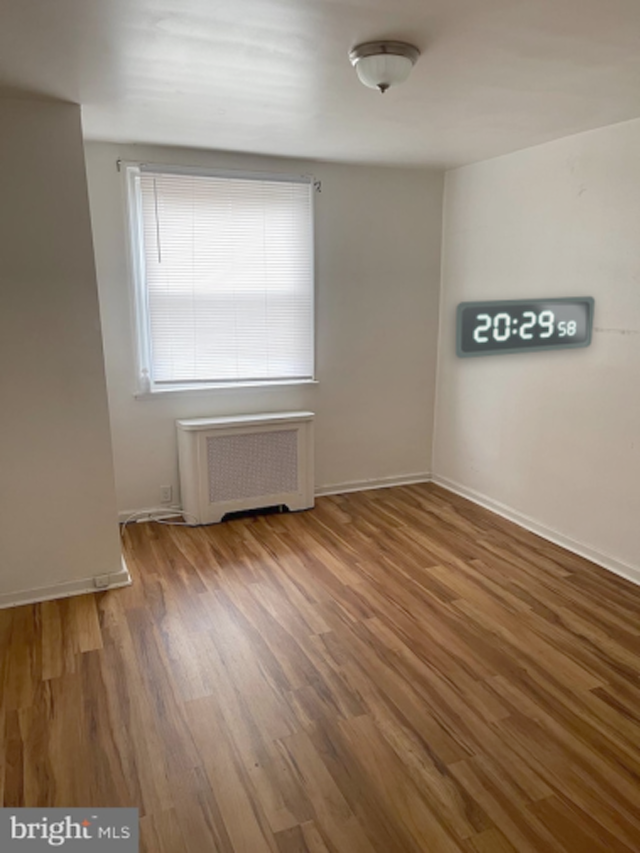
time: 20:29:58
